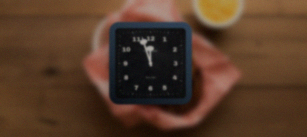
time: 11:57
